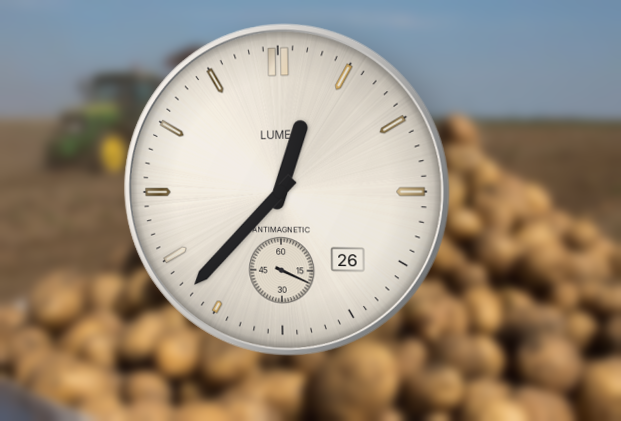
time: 12:37:19
